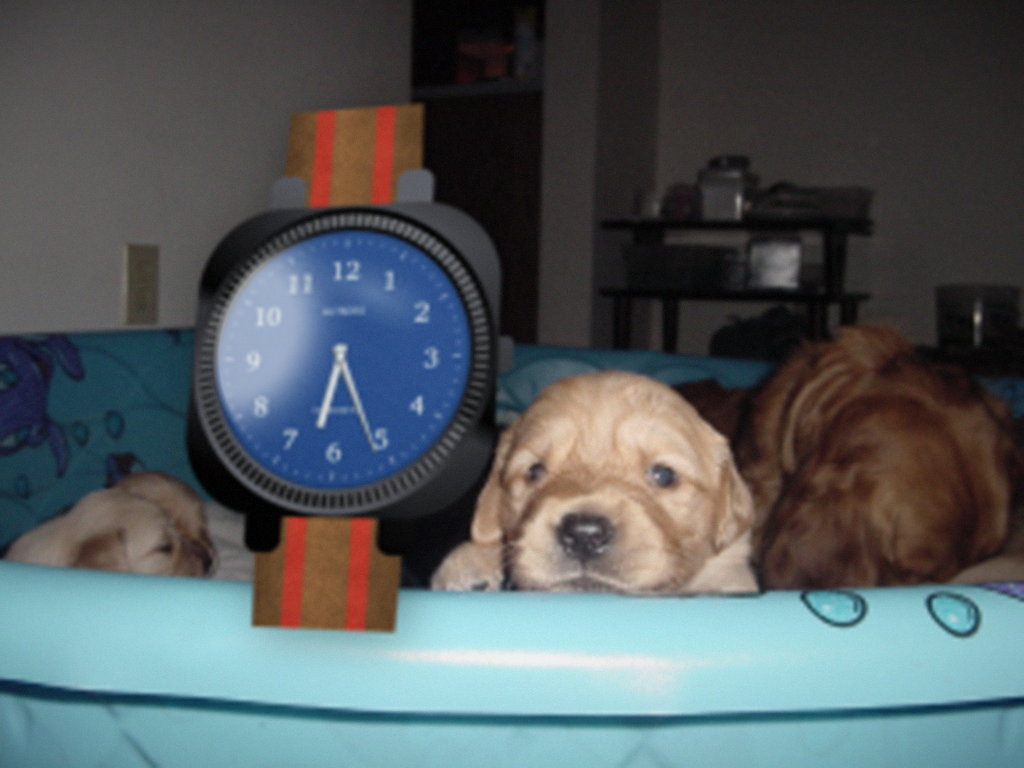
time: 6:26
